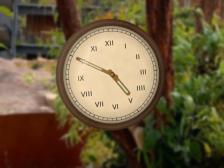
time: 4:50
